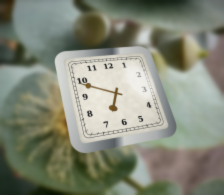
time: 6:49
